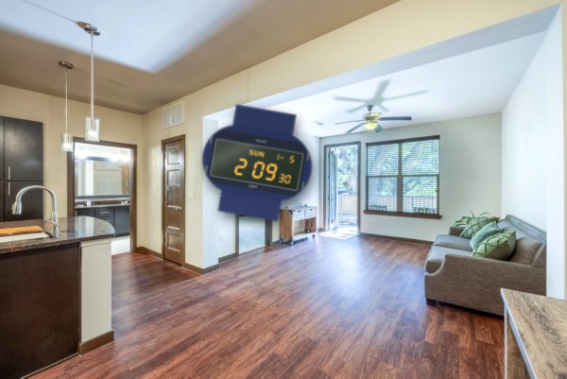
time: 2:09
